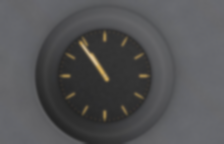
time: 10:54
